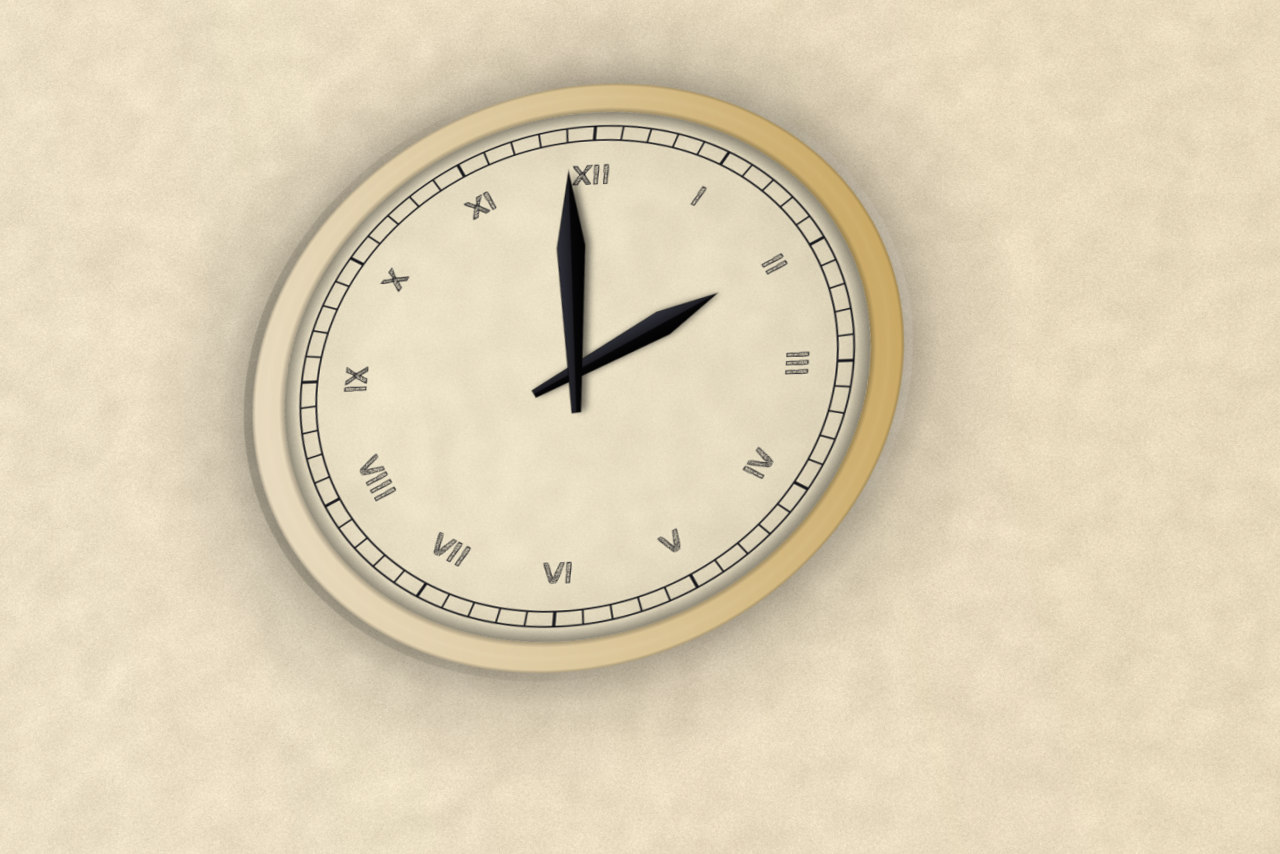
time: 1:59
